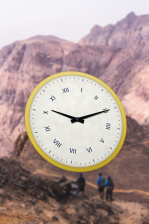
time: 10:15
